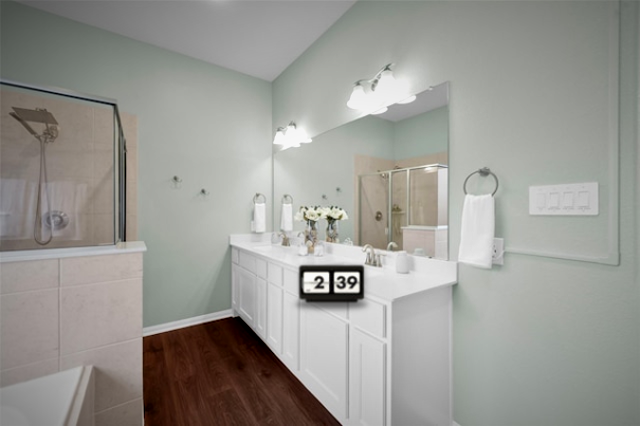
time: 2:39
